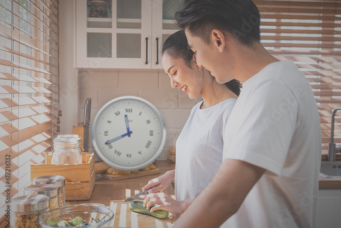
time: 11:41
